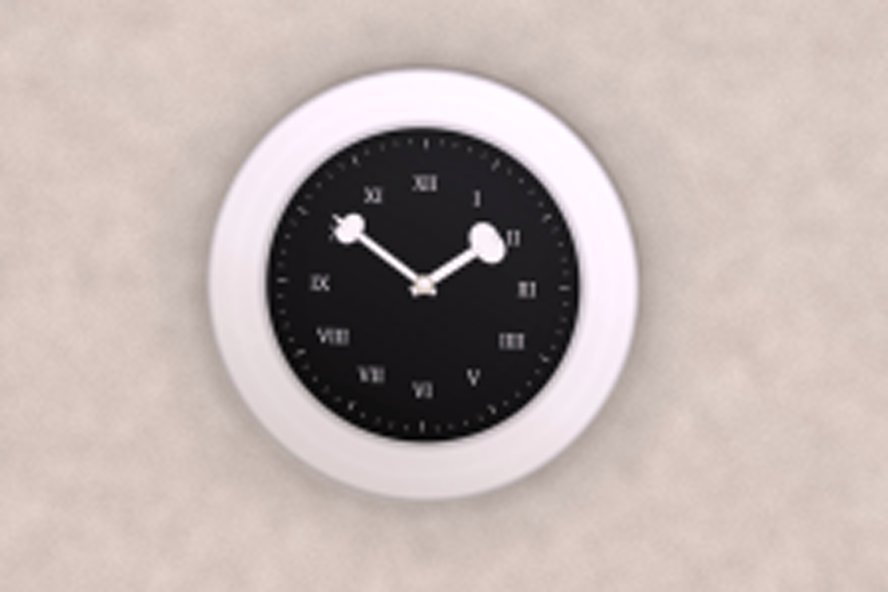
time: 1:51
